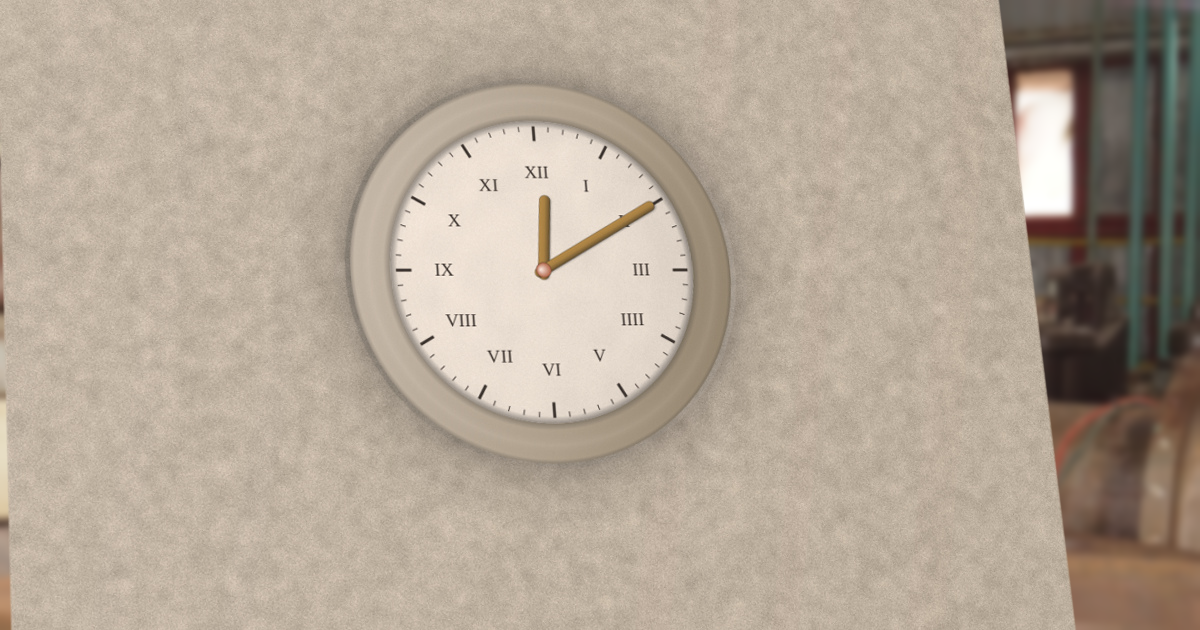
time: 12:10
